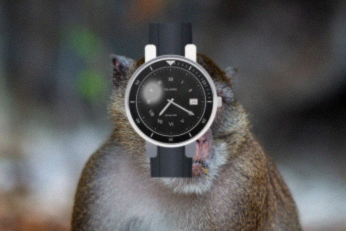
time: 7:20
